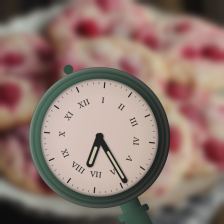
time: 7:29
